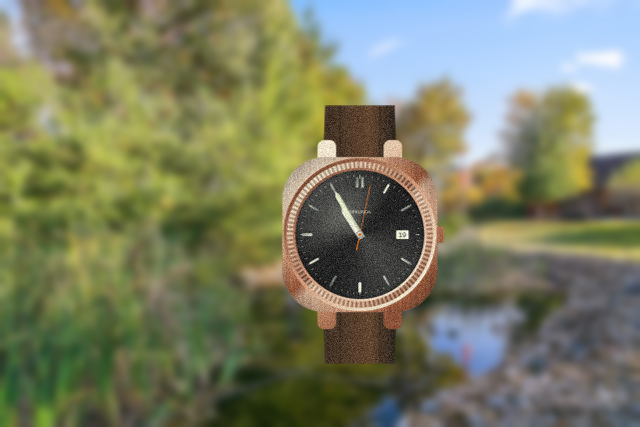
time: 10:55:02
